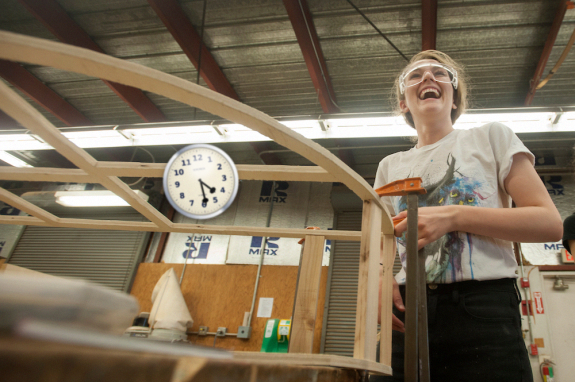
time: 4:29
